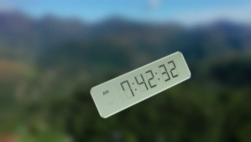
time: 7:42:32
